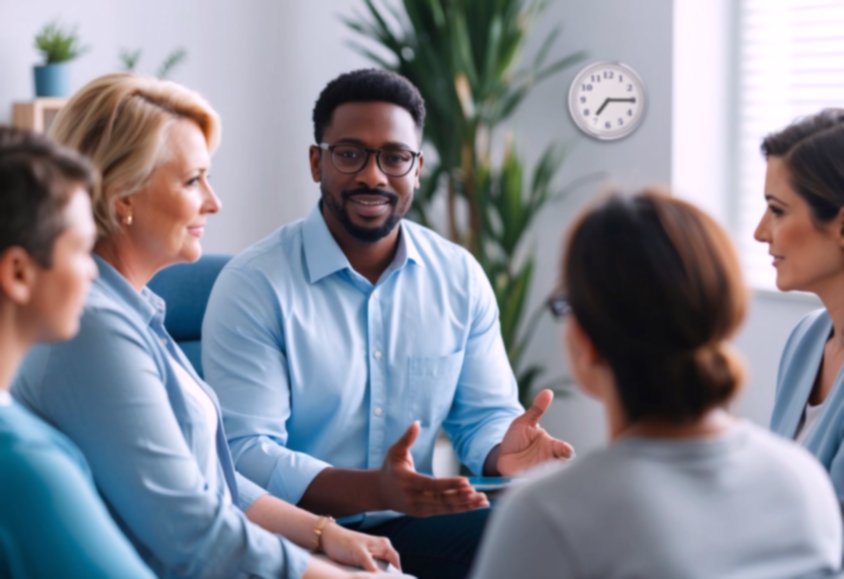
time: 7:15
